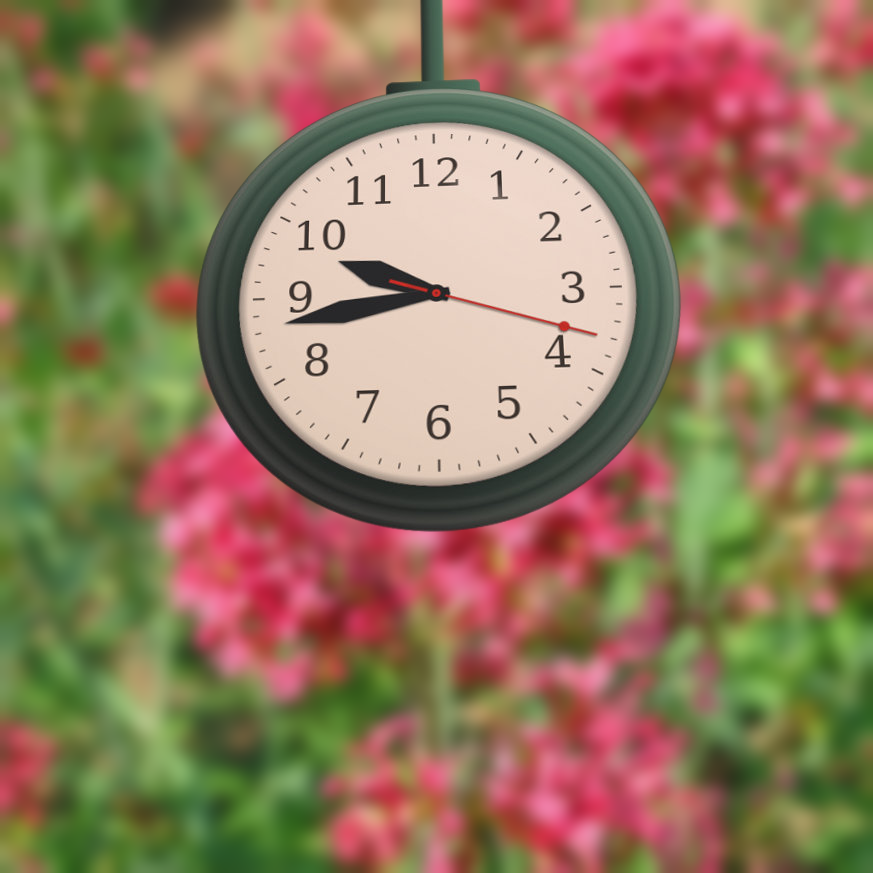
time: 9:43:18
